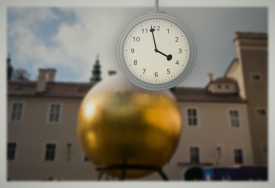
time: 3:58
